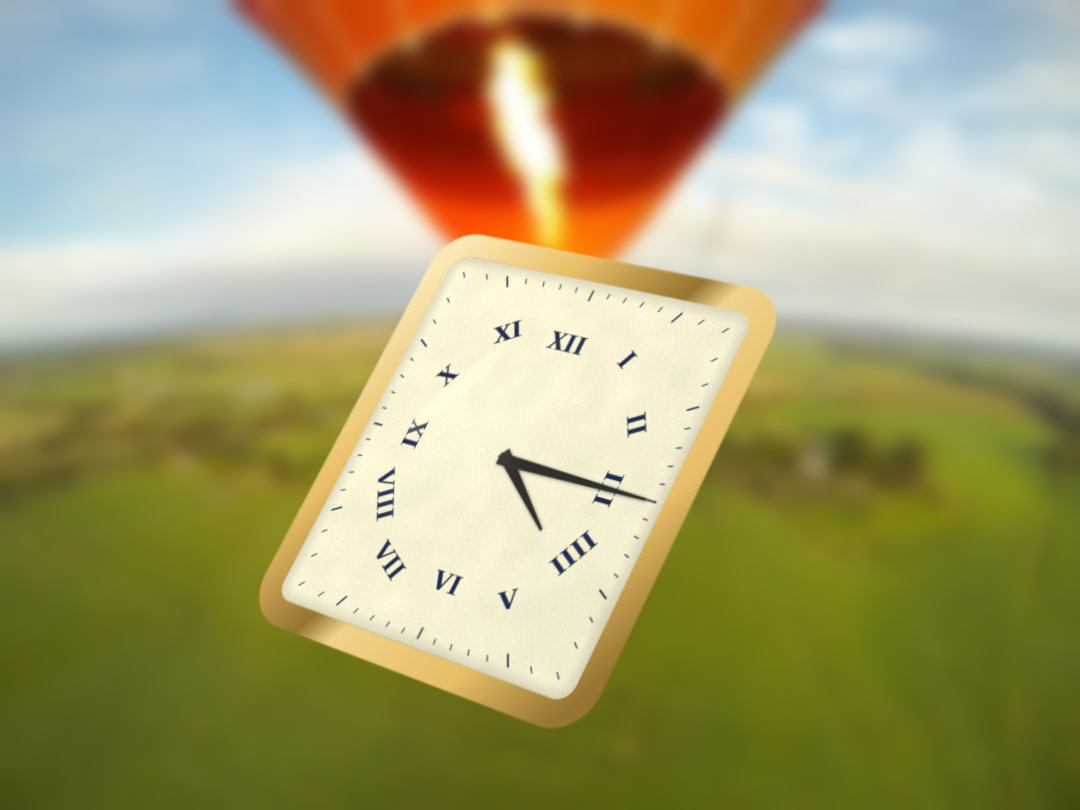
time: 4:15
